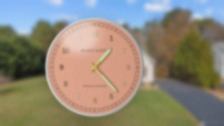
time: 1:23
